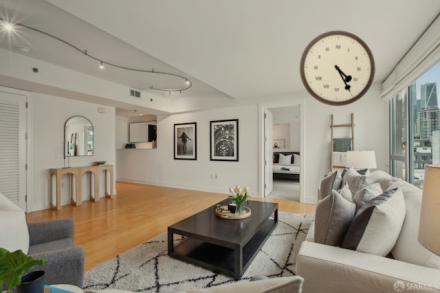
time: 4:25
